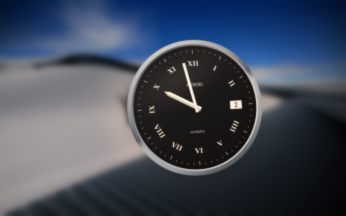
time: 9:58
